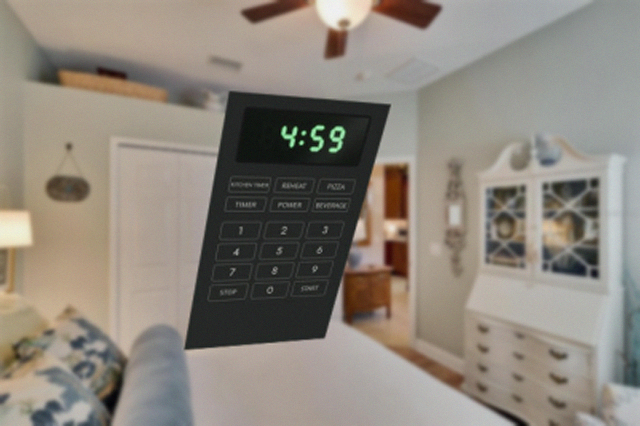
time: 4:59
